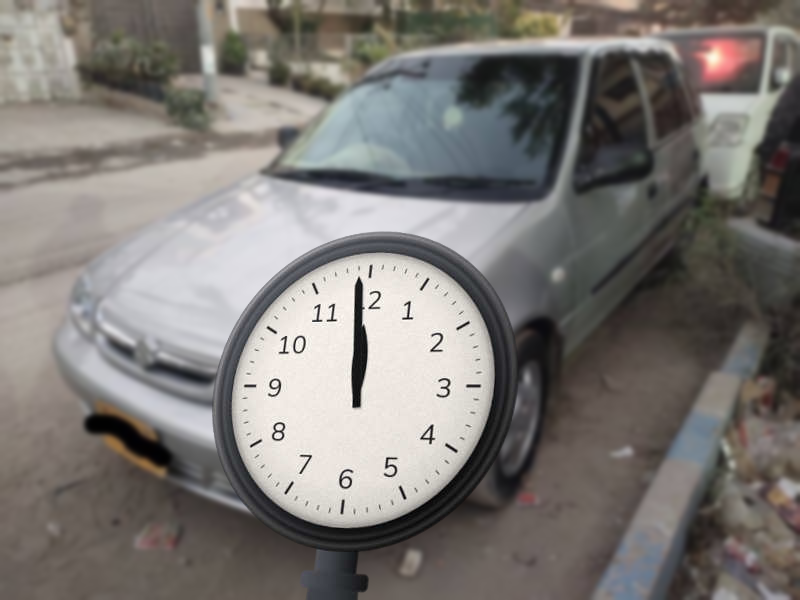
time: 11:59
